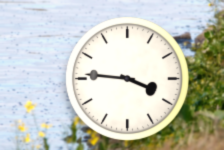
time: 3:46
